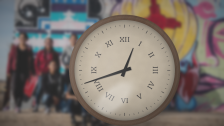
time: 12:42
